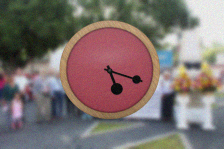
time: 5:18
